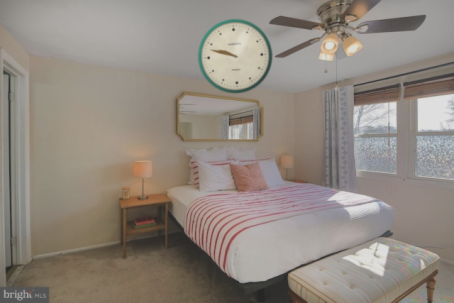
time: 9:48
